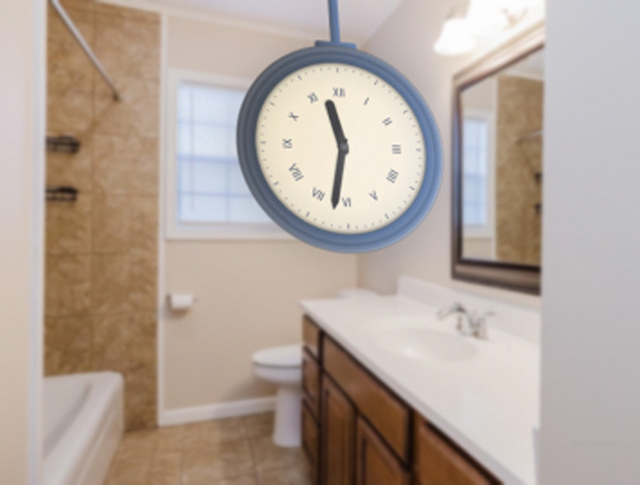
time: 11:32
